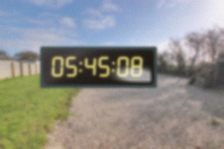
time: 5:45:08
